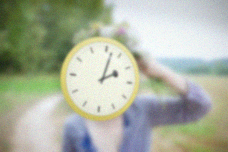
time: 2:02
